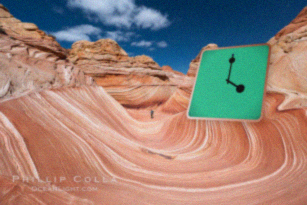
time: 4:00
